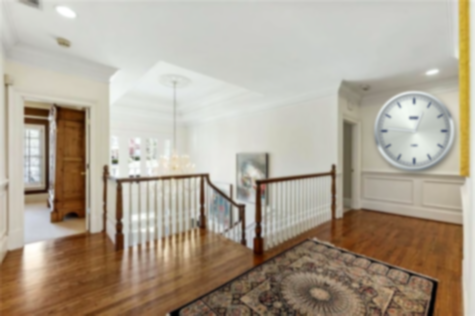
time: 12:46
